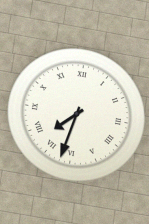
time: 7:32
